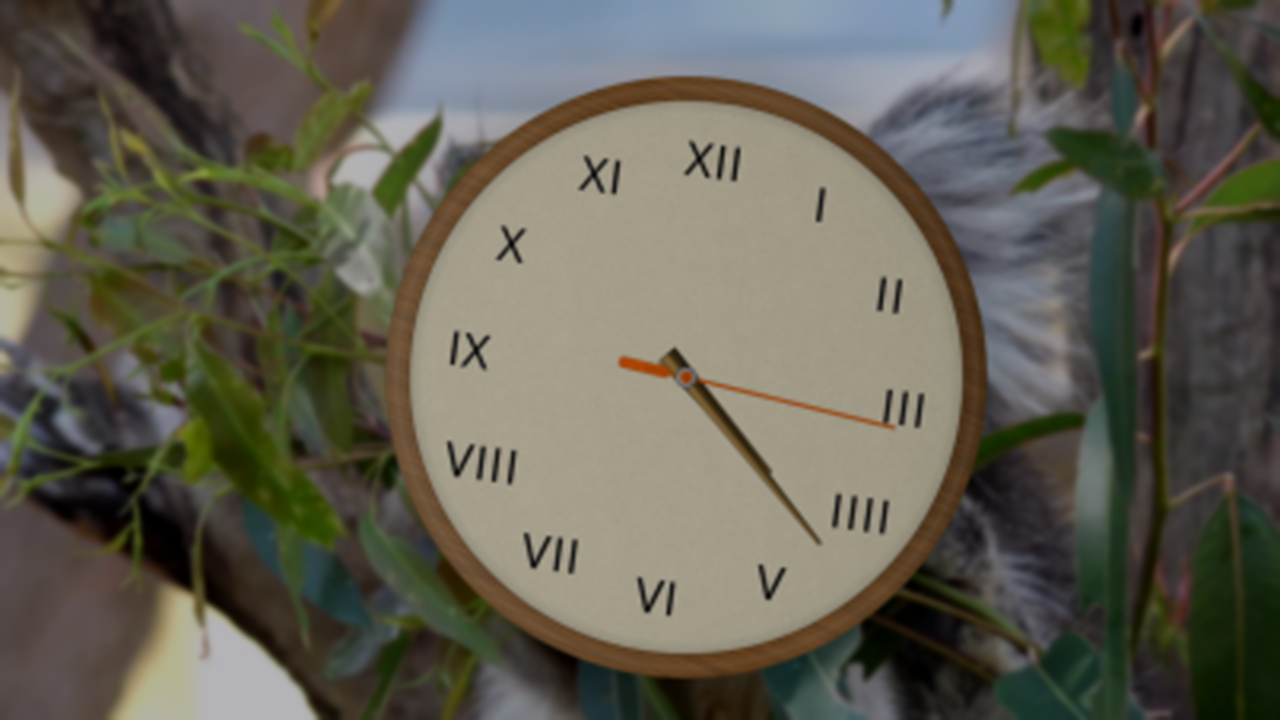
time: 4:22:16
